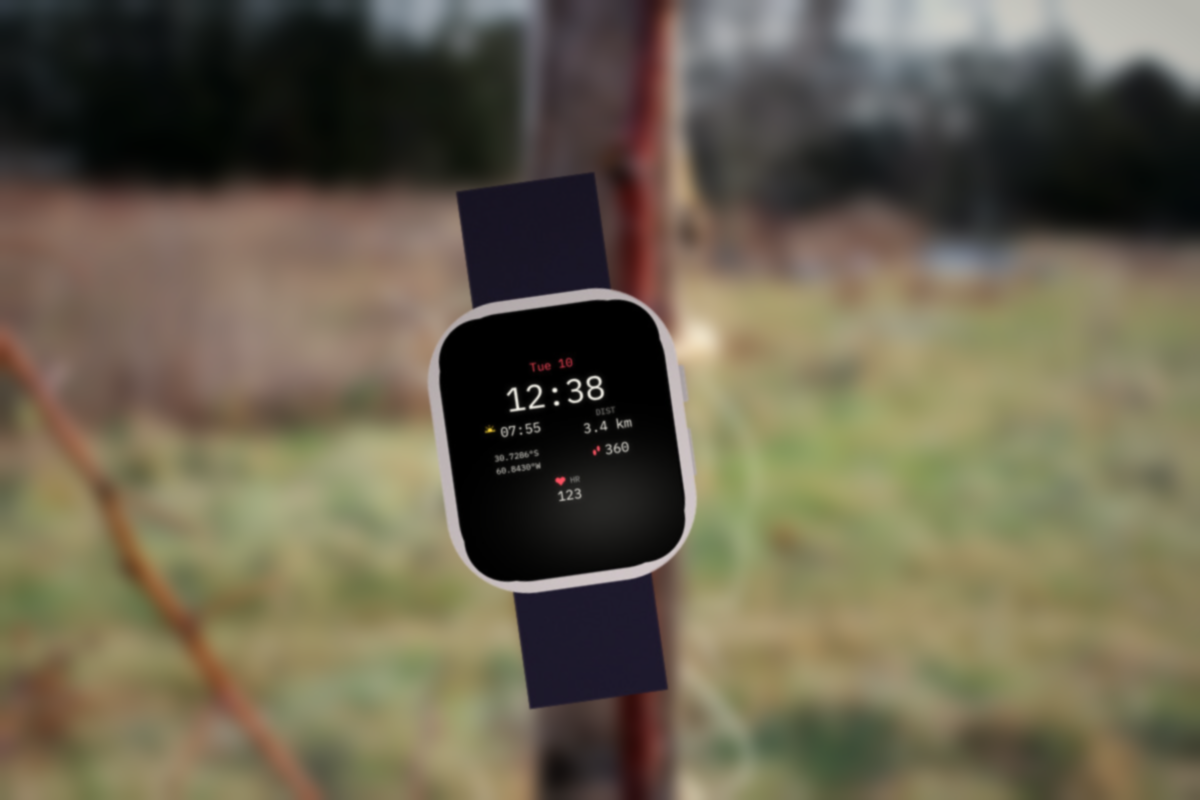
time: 12:38
